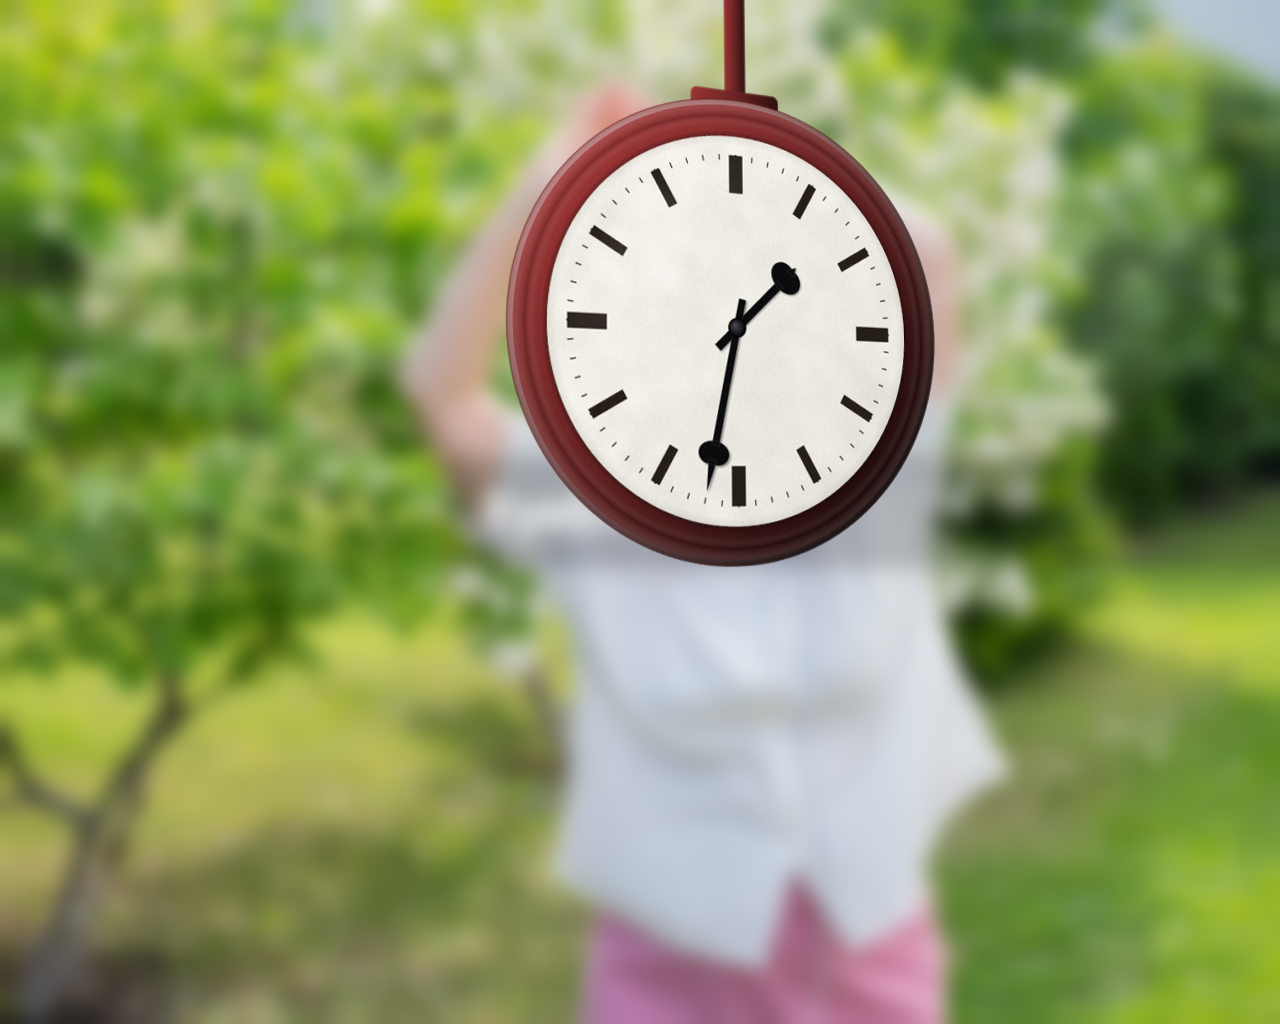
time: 1:32
